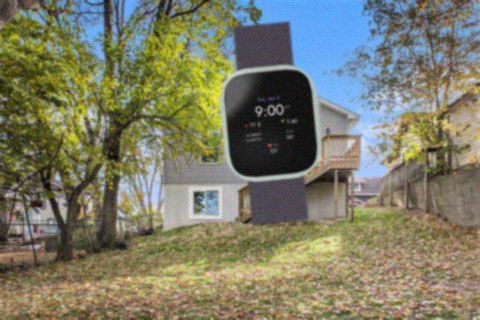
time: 9:00
